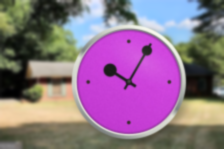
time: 10:05
